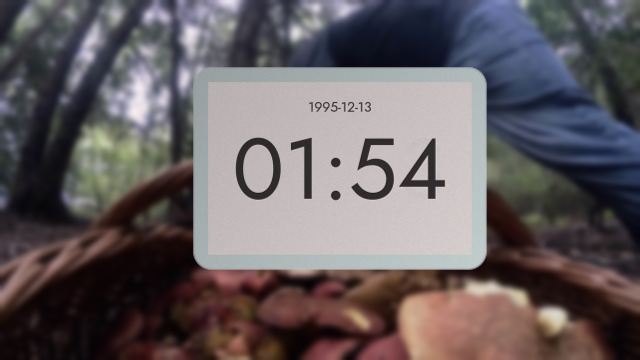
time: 1:54
